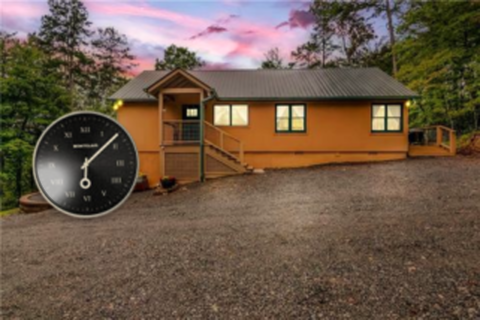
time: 6:08
